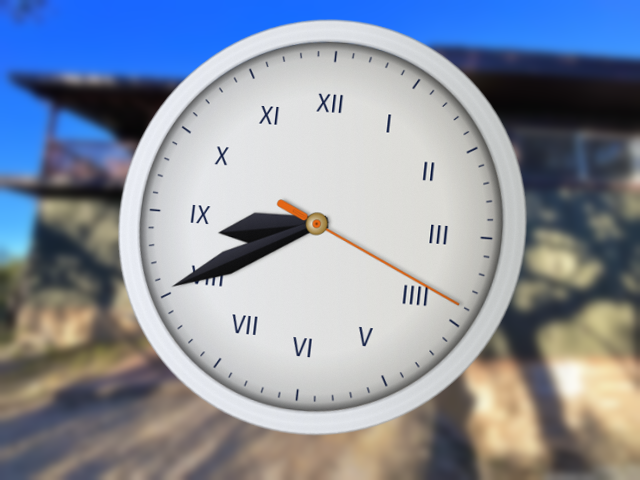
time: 8:40:19
